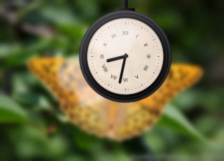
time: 8:32
